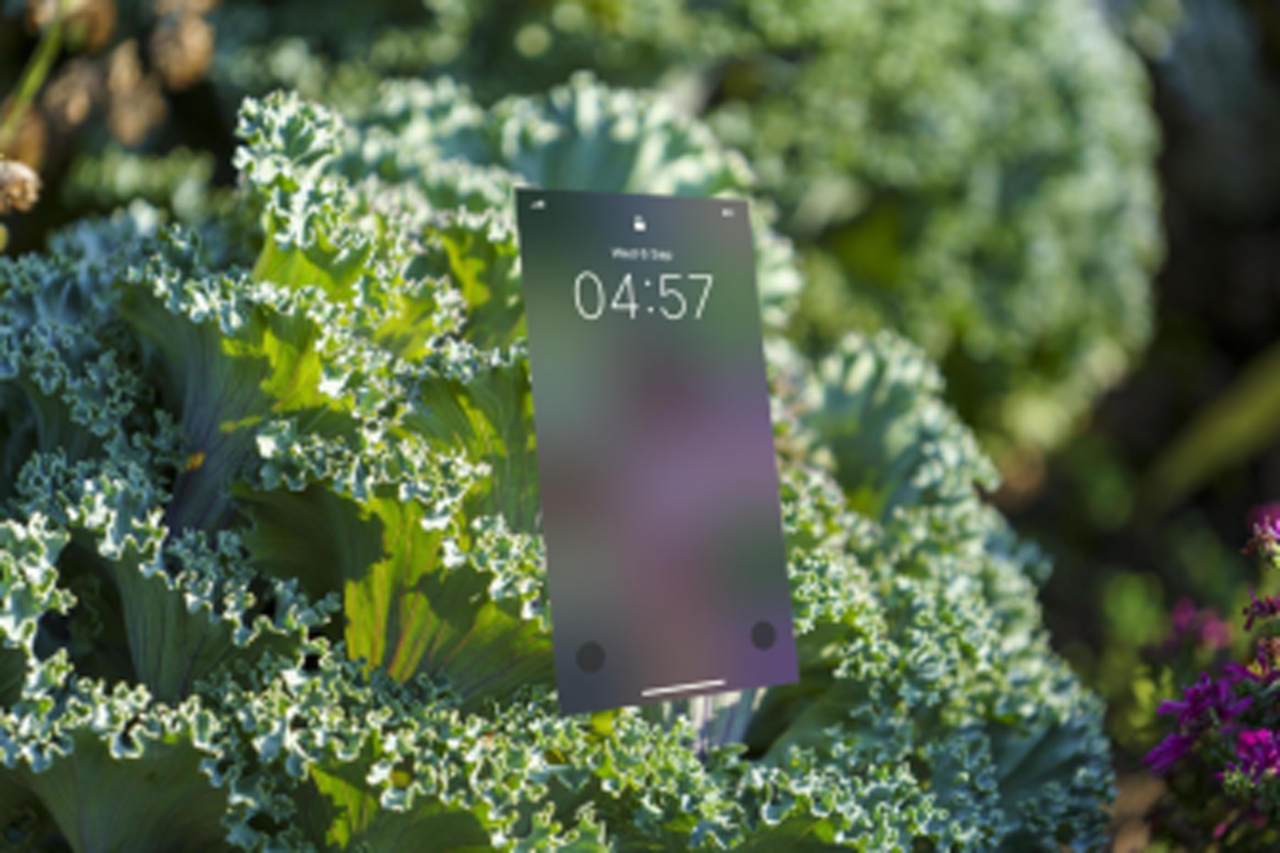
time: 4:57
